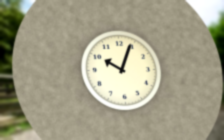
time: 10:04
